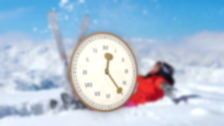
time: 12:24
